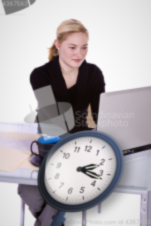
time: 2:17
